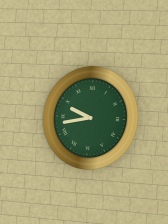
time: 9:43
